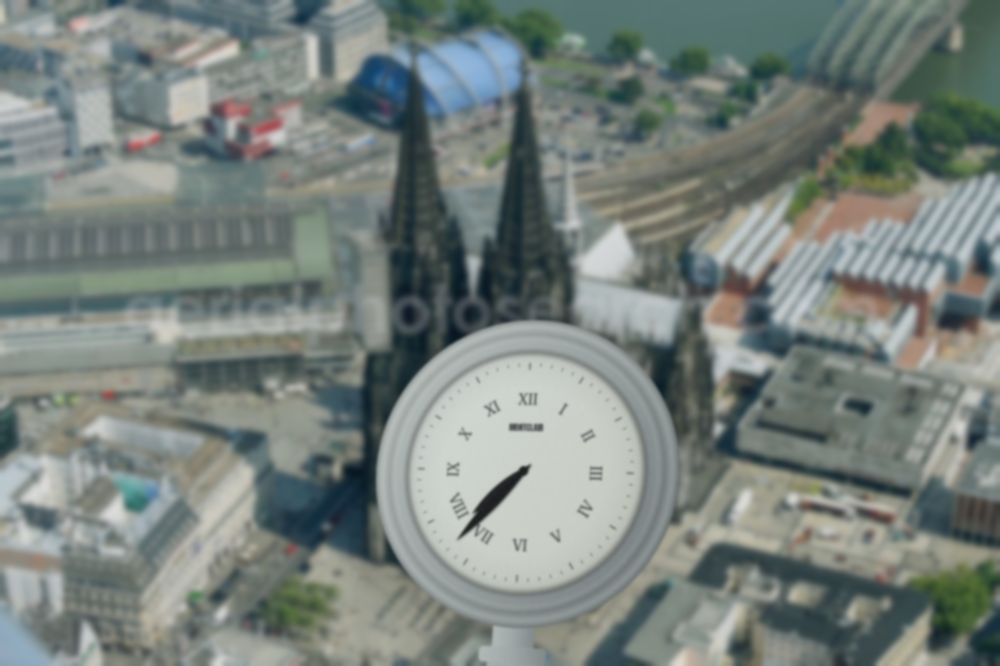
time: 7:37
